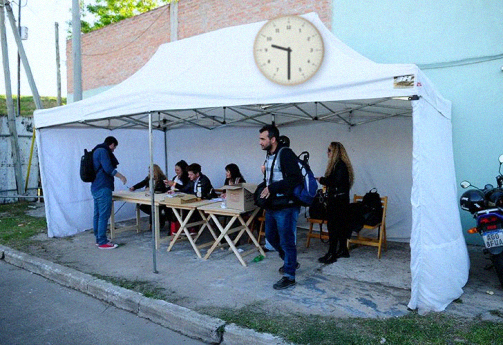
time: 9:30
